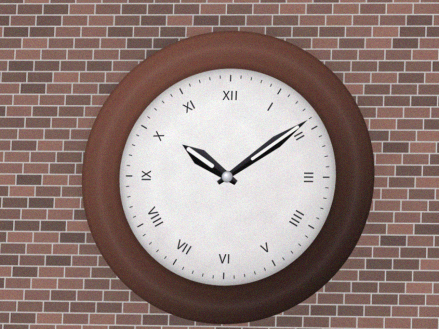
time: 10:09
